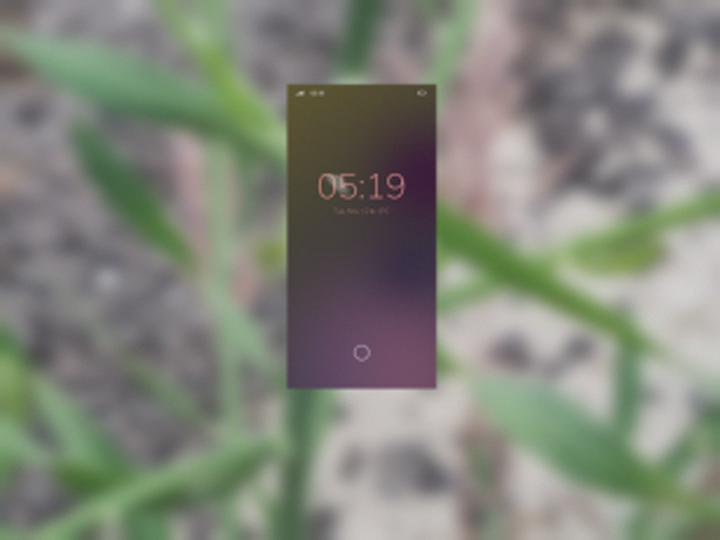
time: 5:19
